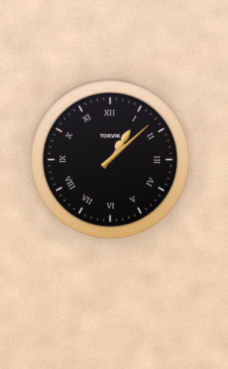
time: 1:08
